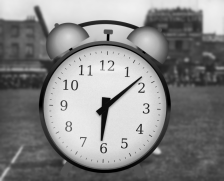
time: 6:08
